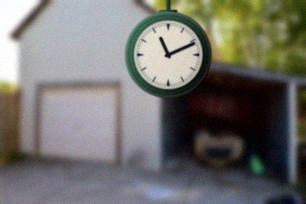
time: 11:11
